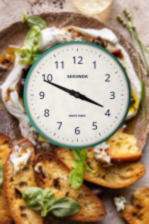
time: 3:49
